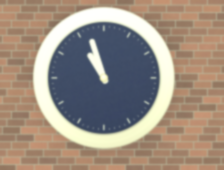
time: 10:57
